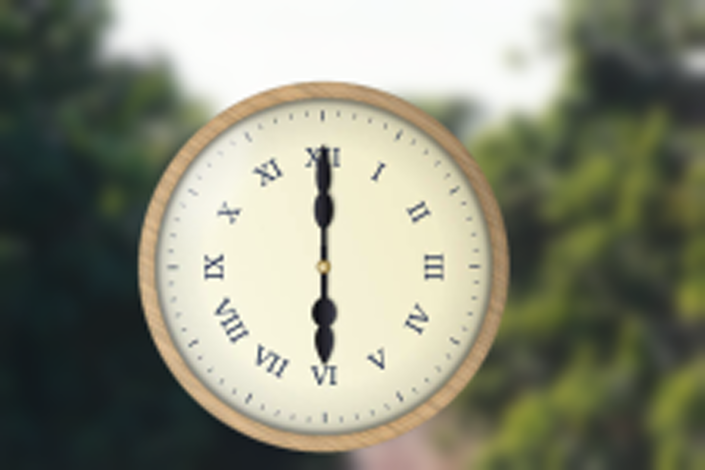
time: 6:00
